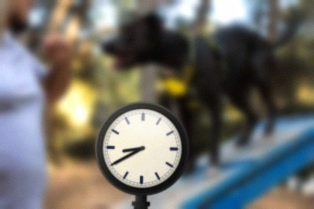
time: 8:40
